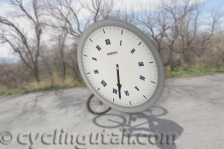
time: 6:33
